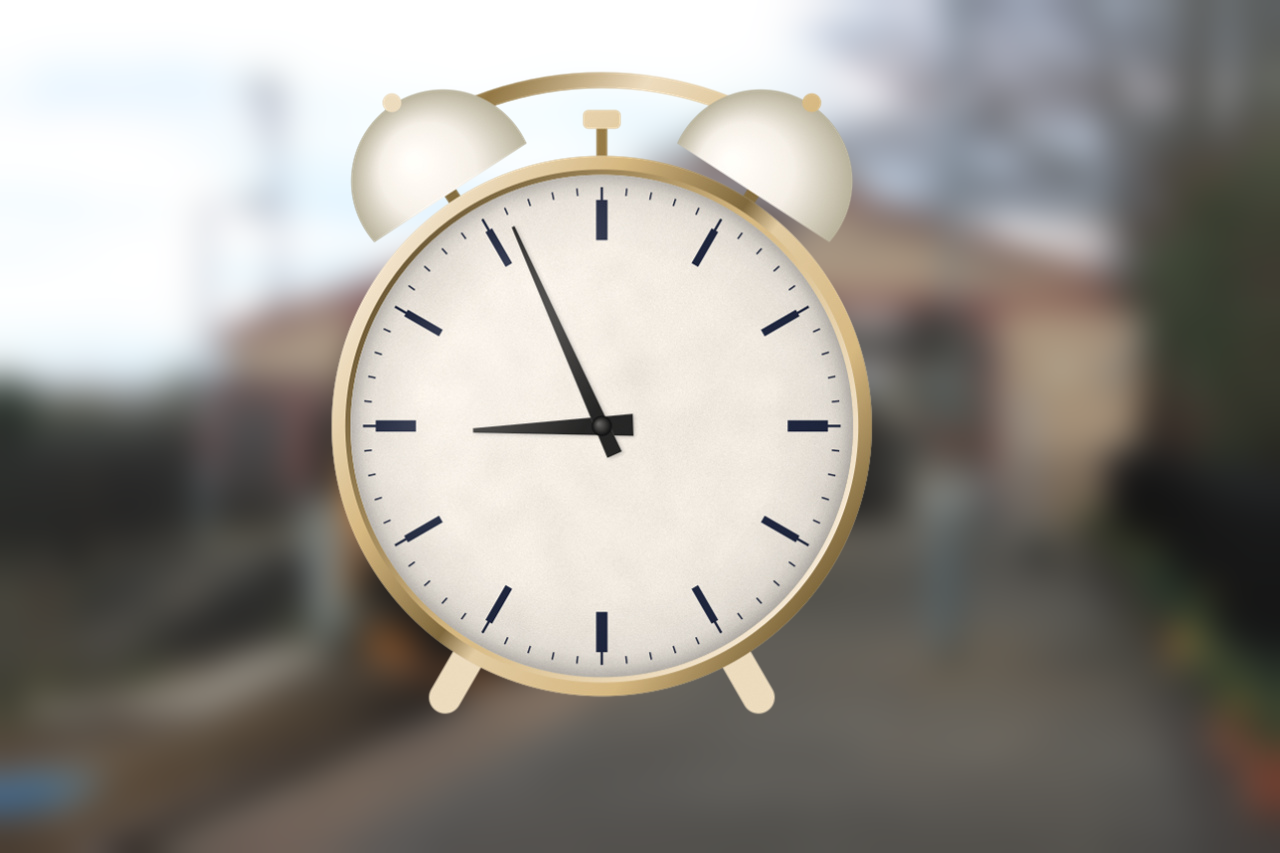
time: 8:56
